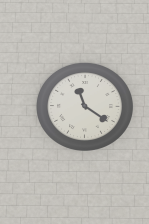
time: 11:21
